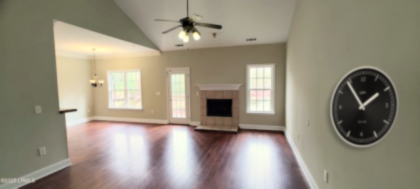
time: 1:54
